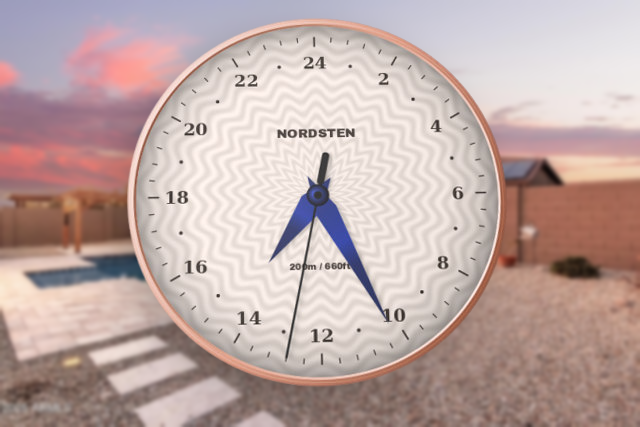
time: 14:25:32
